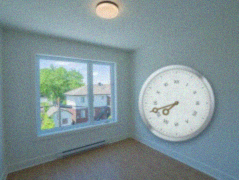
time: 7:42
